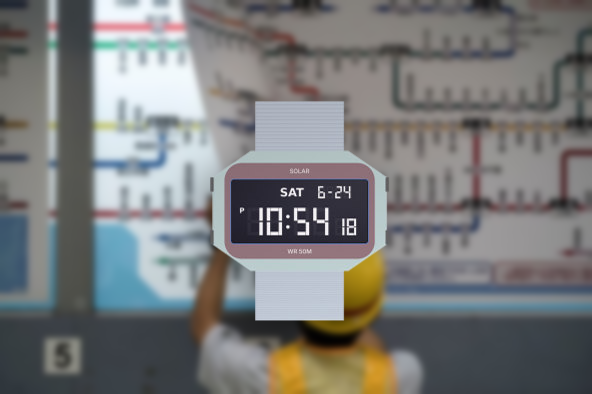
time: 10:54:18
